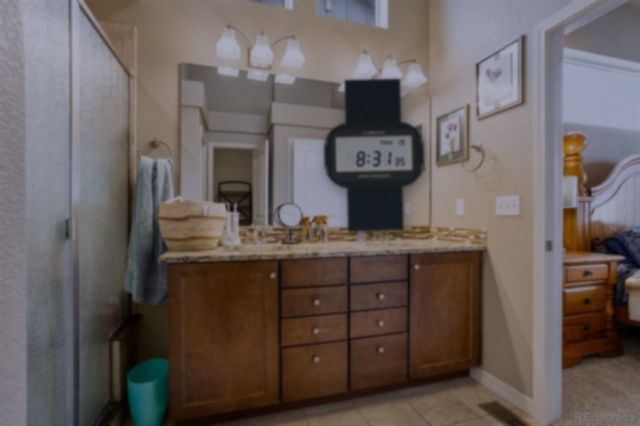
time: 8:31
